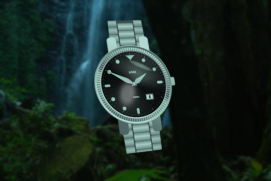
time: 1:50
